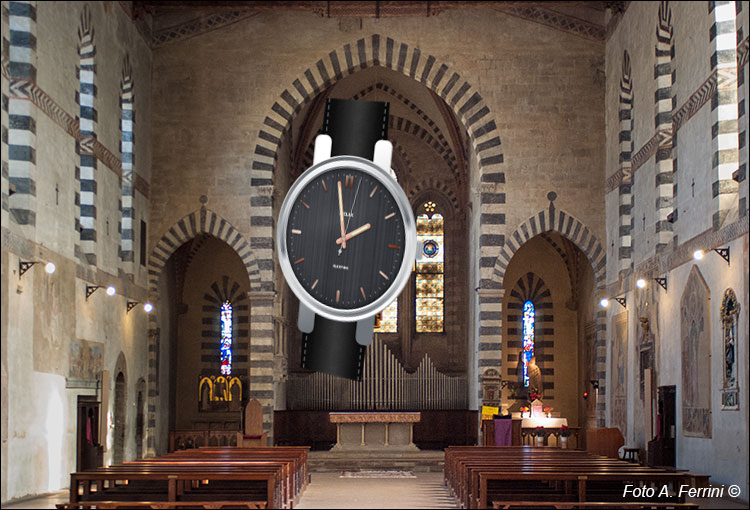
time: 1:58:02
